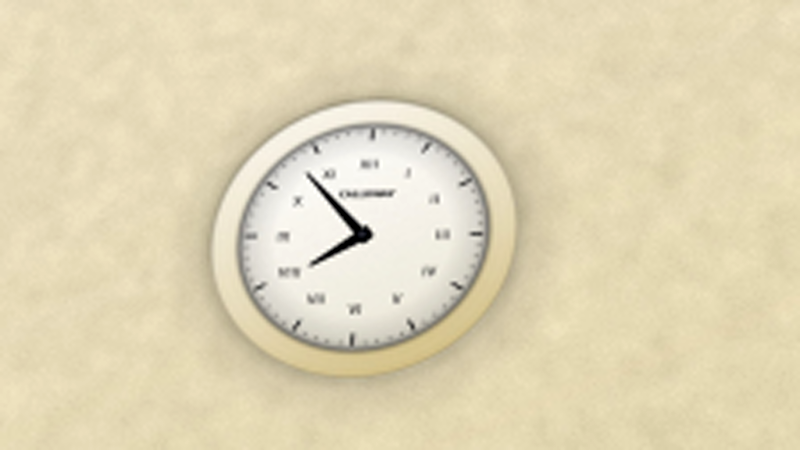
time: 7:53
